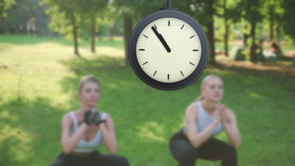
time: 10:54
